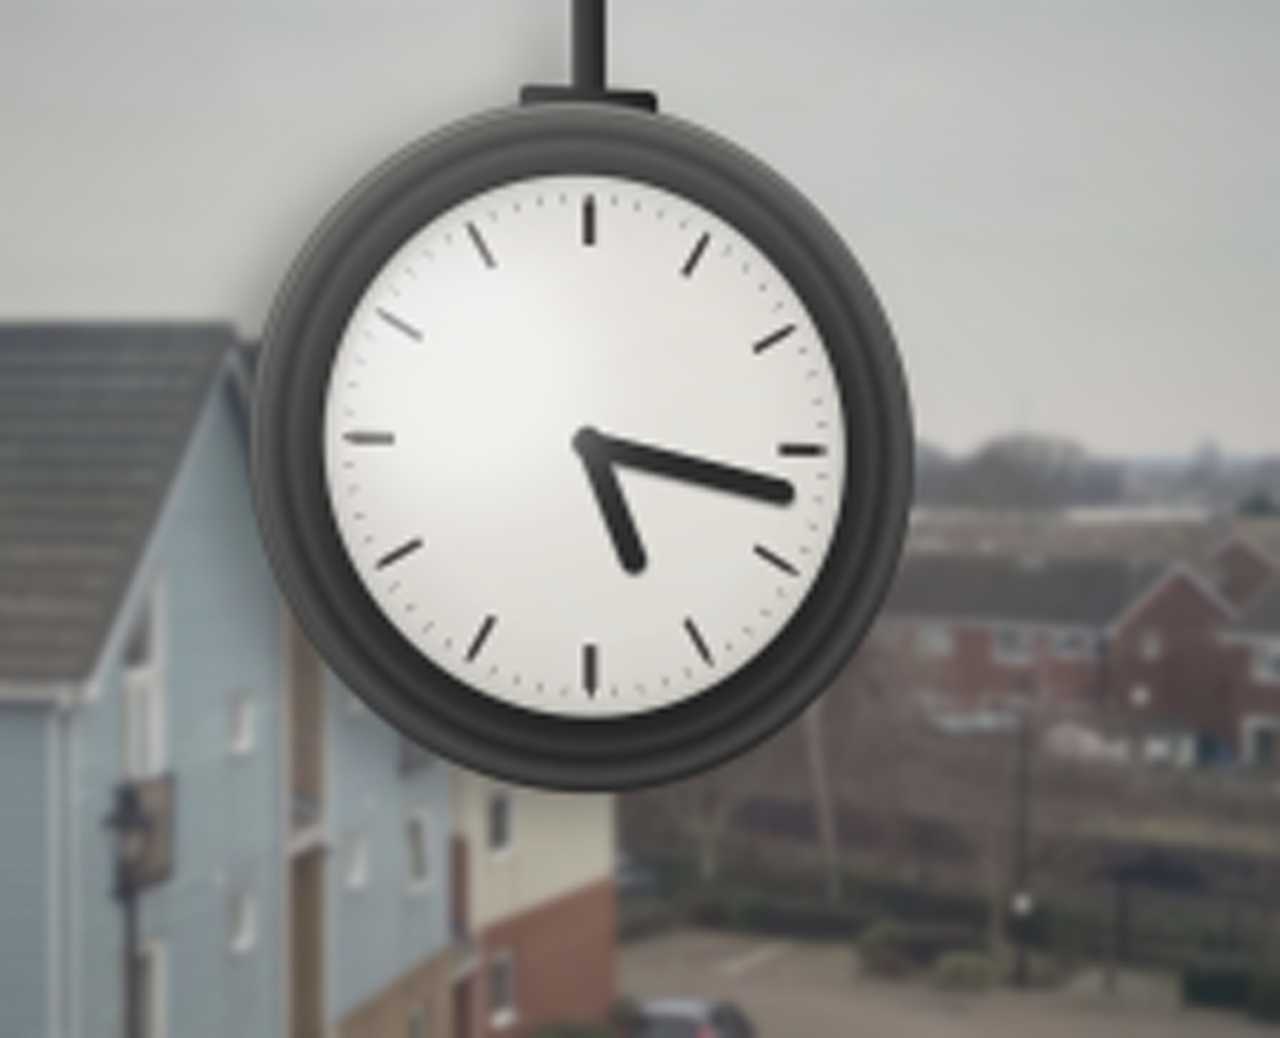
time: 5:17
